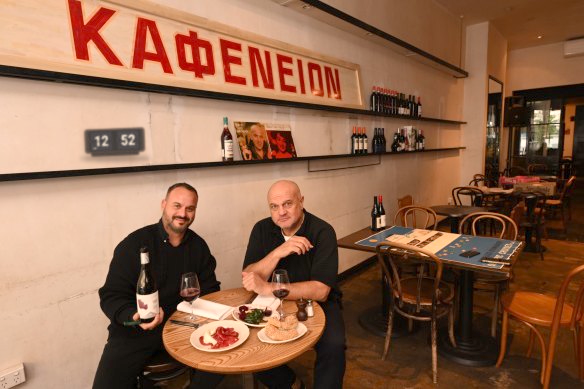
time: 12:52
